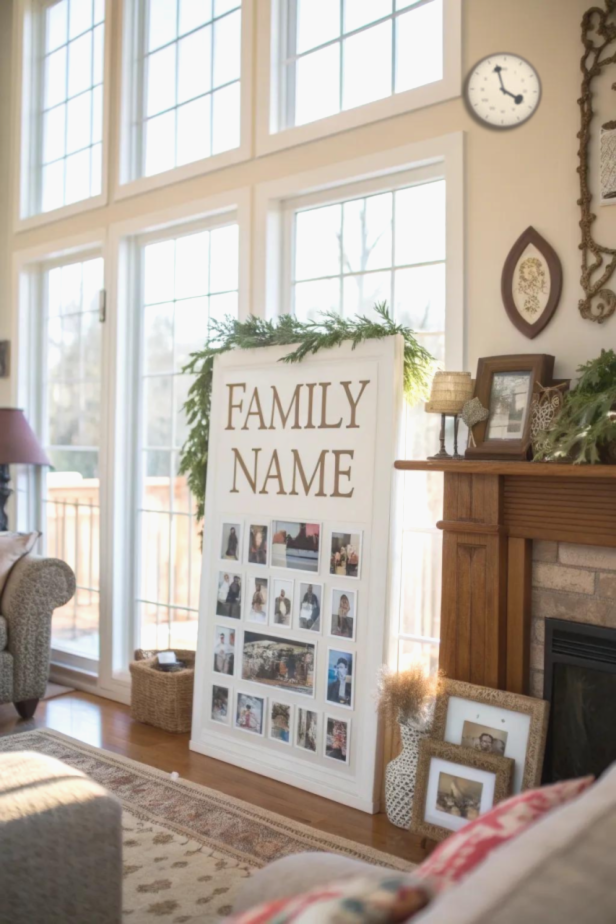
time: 3:57
